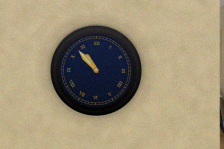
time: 10:53
